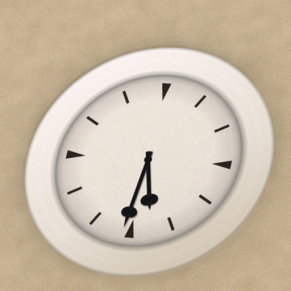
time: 5:31
